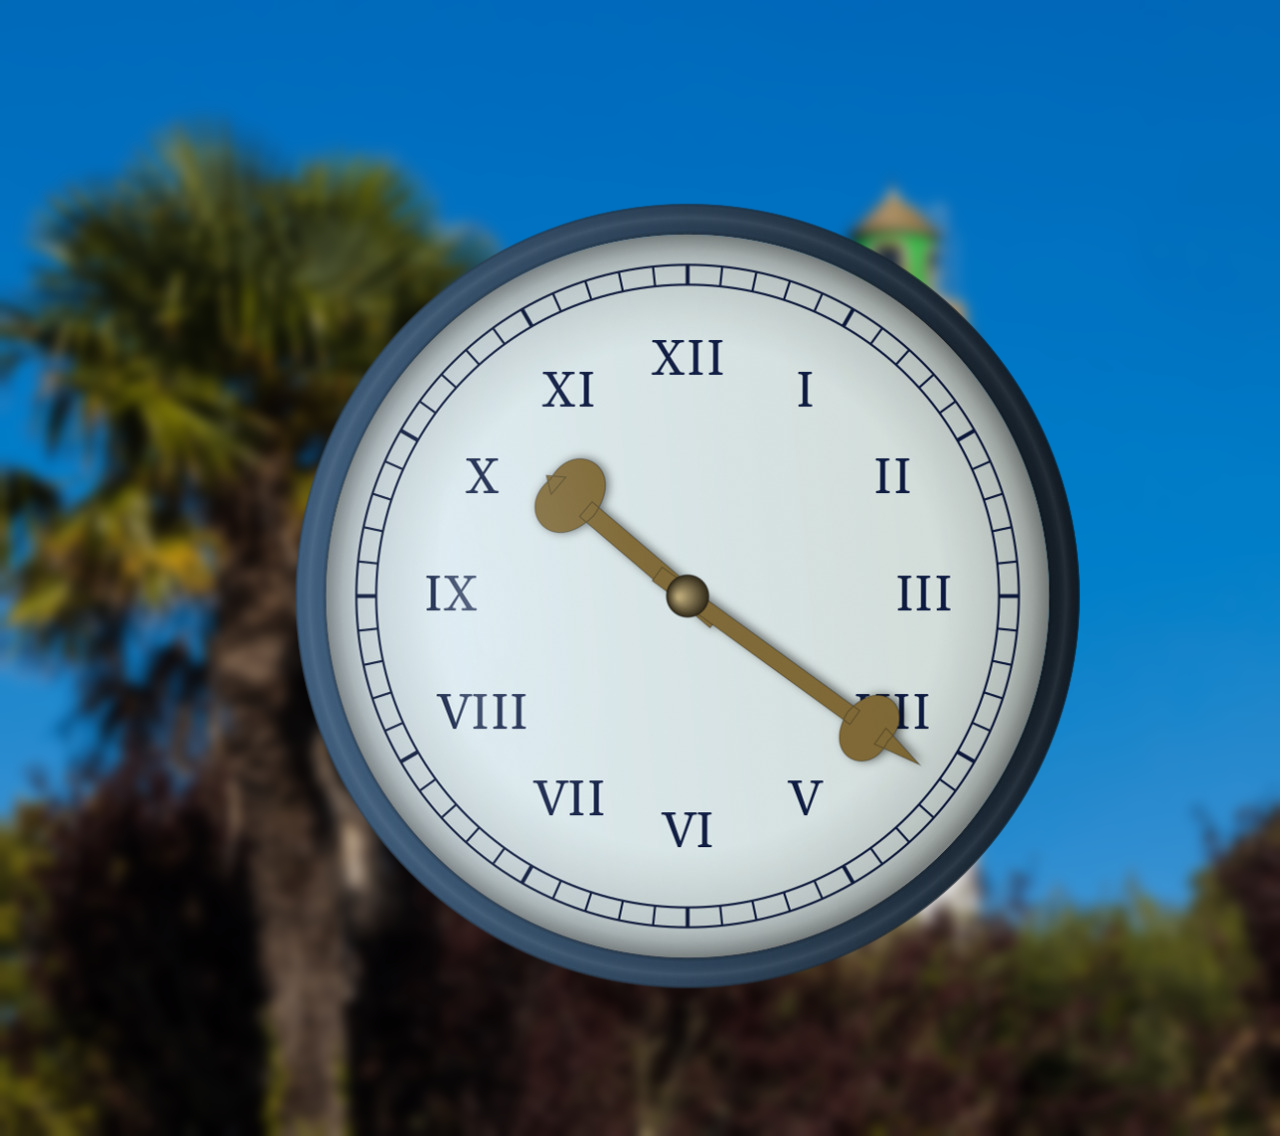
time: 10:21
